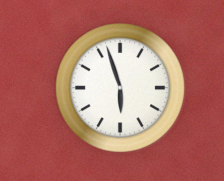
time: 5:57
